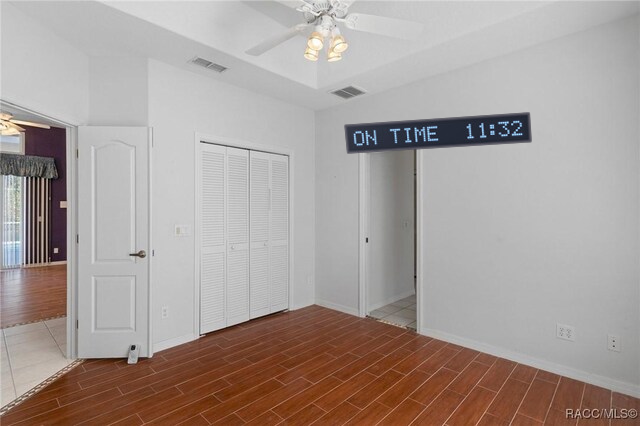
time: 11:32
